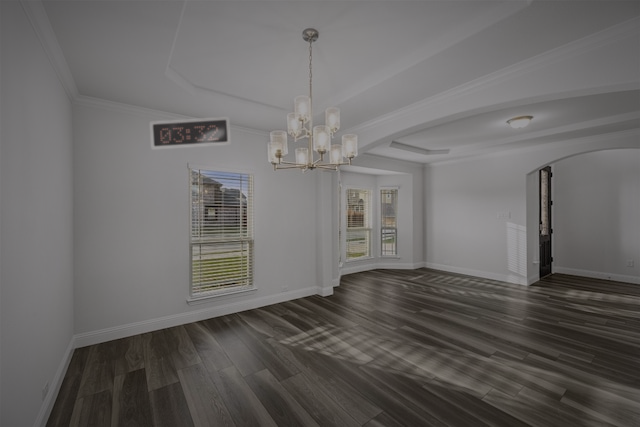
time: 3:32
